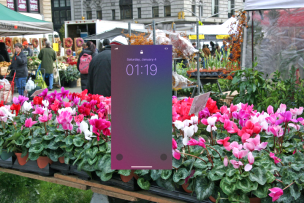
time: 1:19
